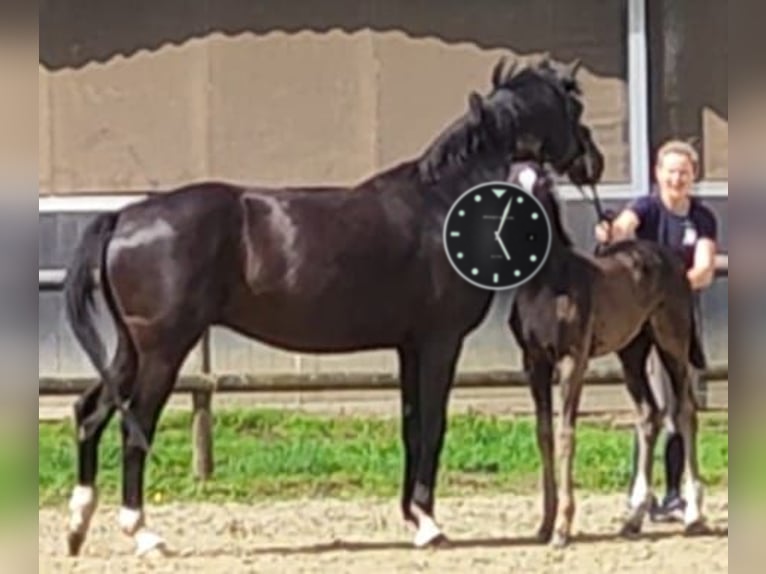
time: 5:03
